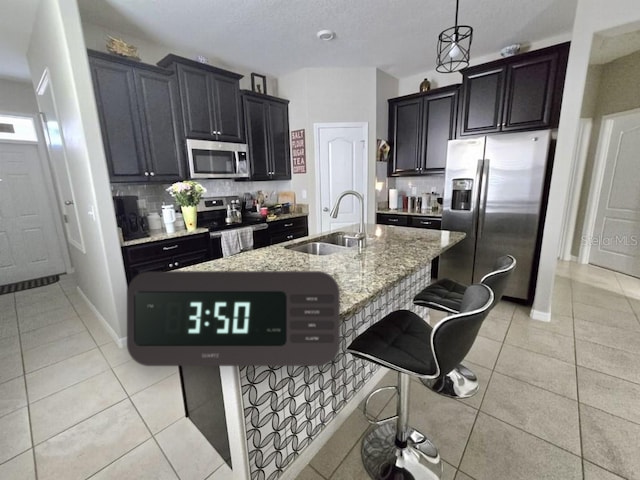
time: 3:50
